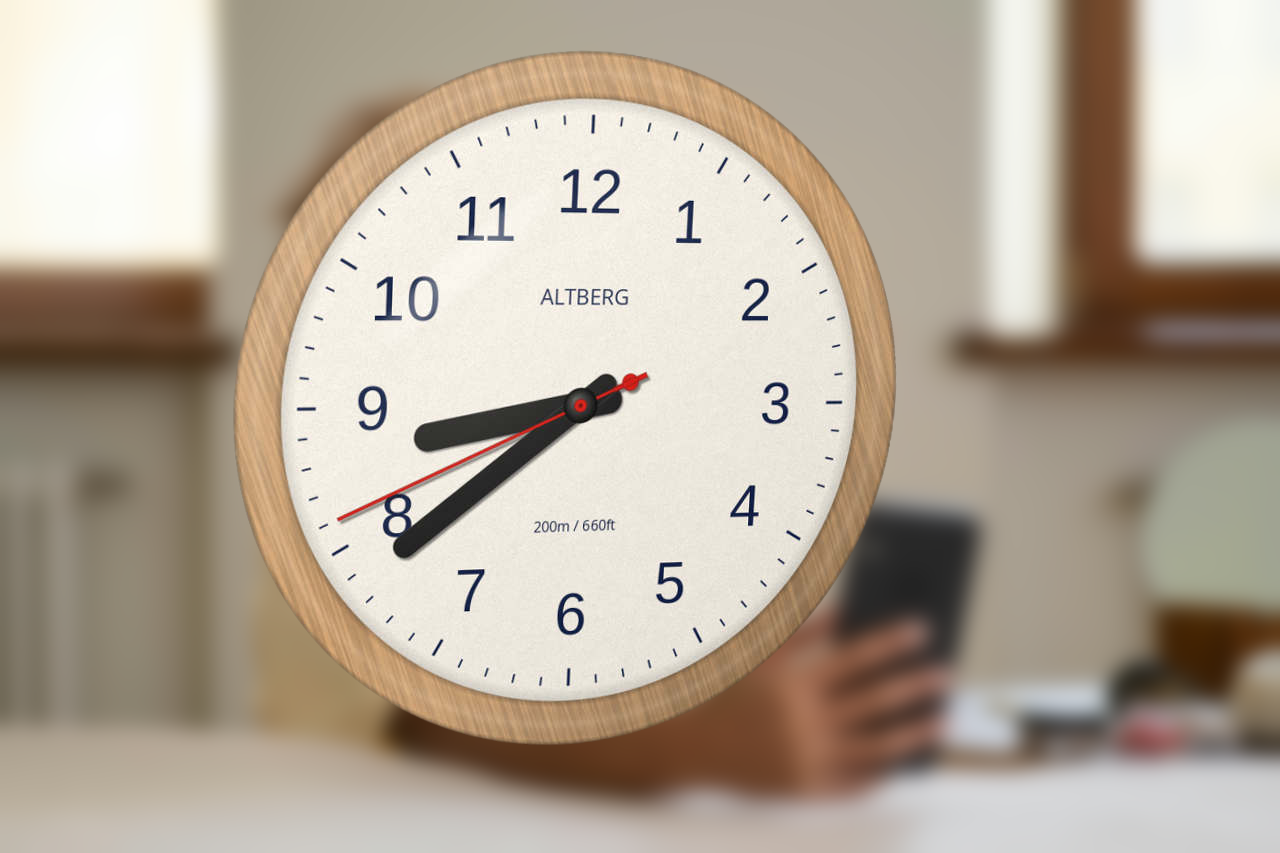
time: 8:38:41
